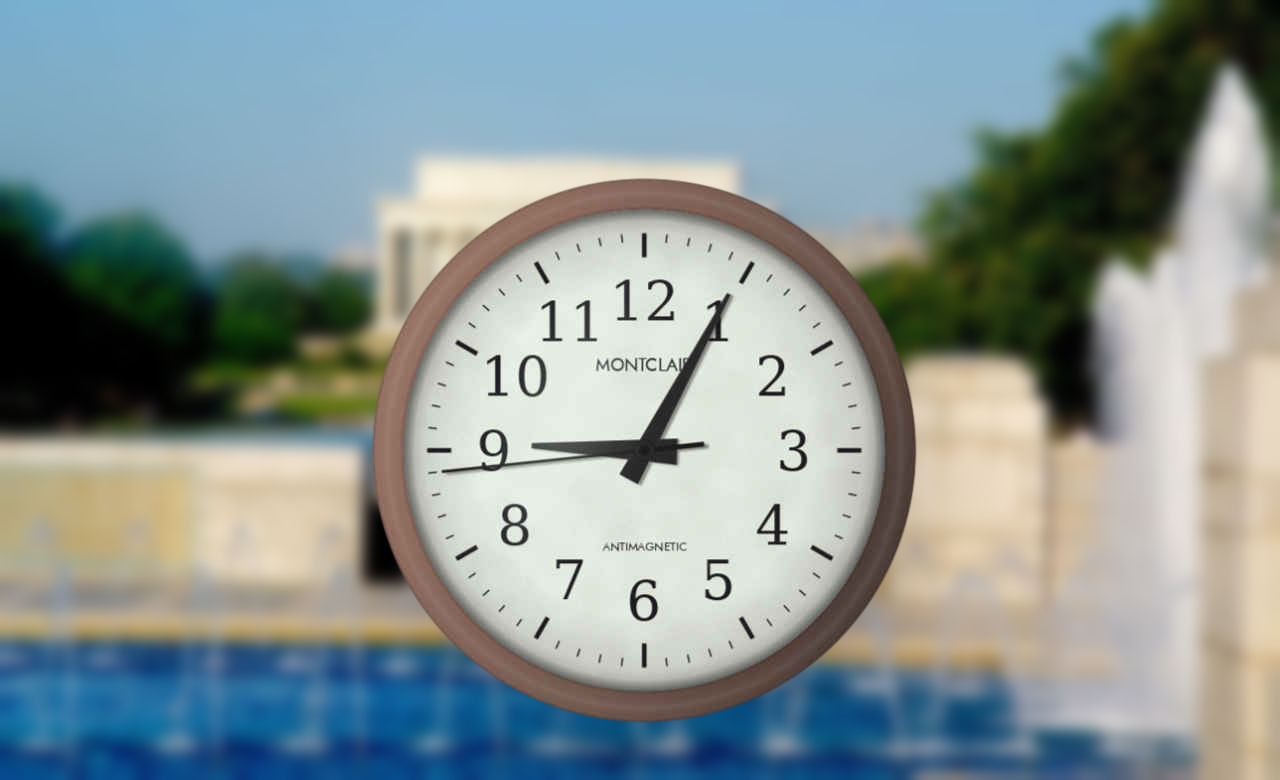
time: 9:04:44
